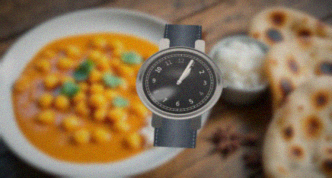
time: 1:04
